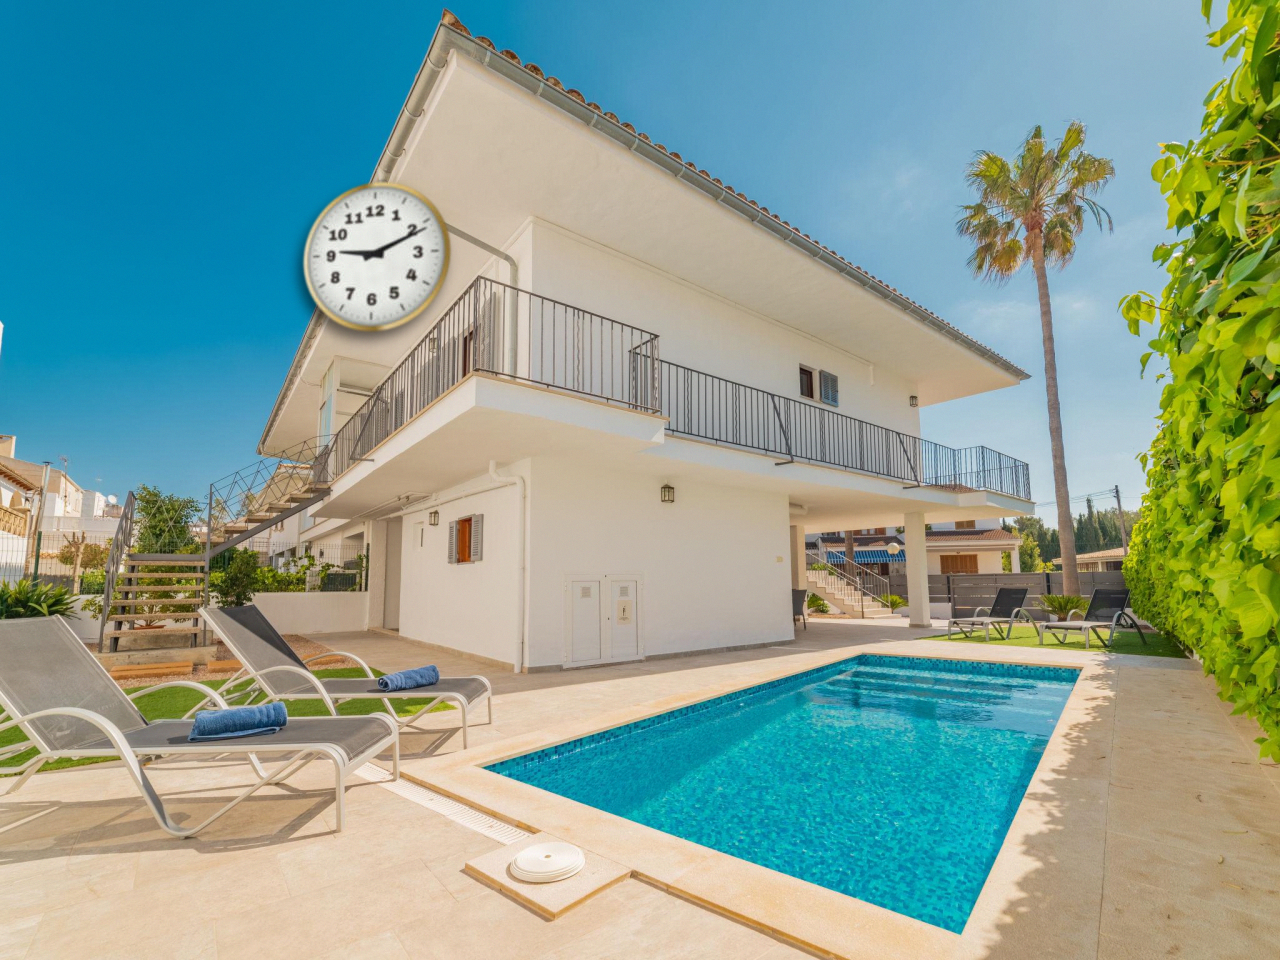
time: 9:11
